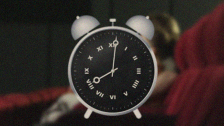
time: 8:01
